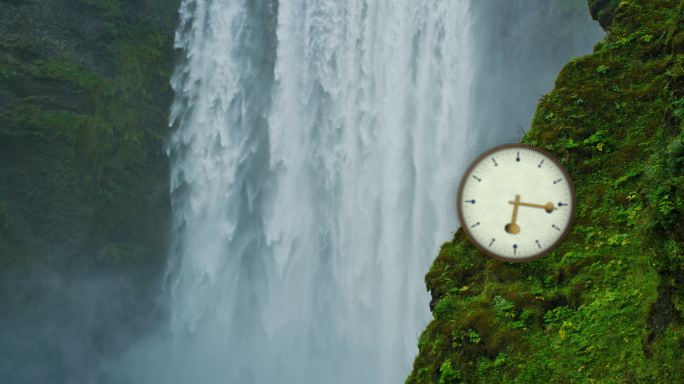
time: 6:16
